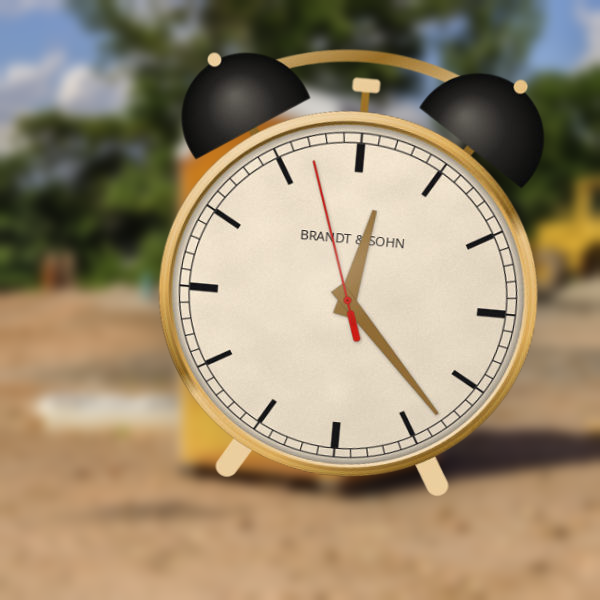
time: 12:22:57
